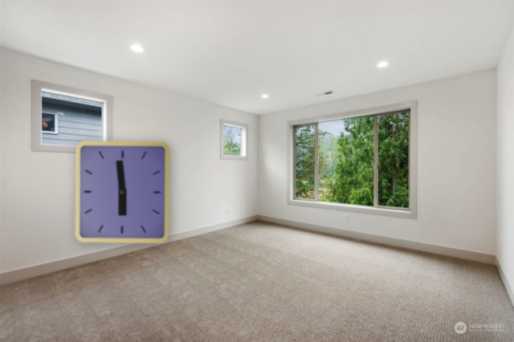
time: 5:59
